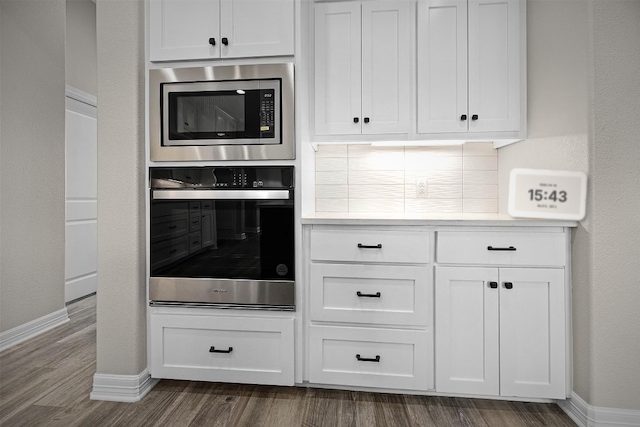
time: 15:43
